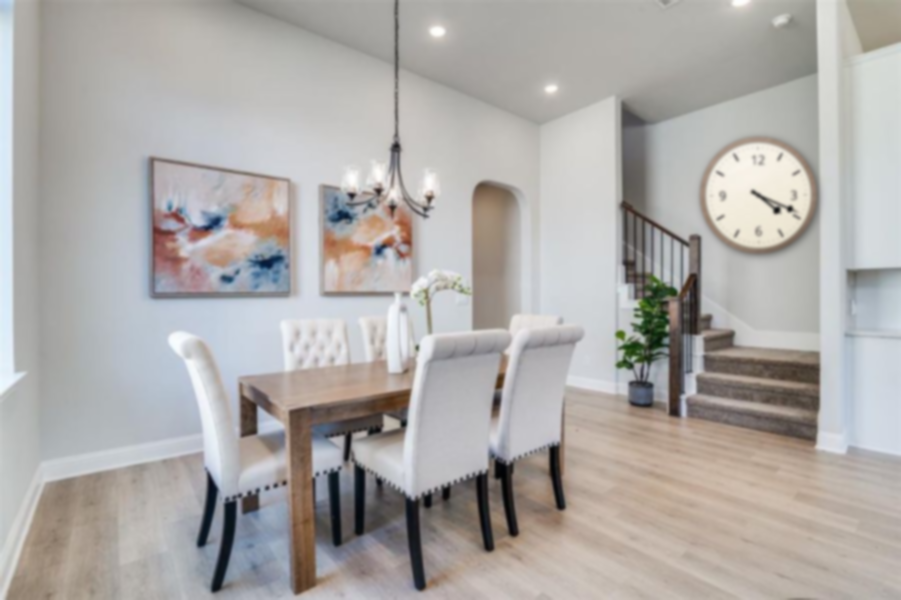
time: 4:19
